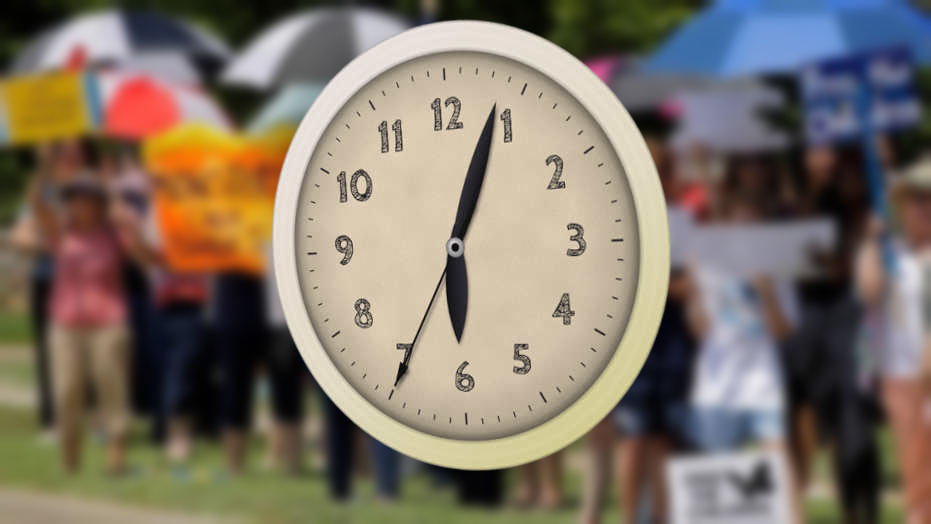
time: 6:03:35
